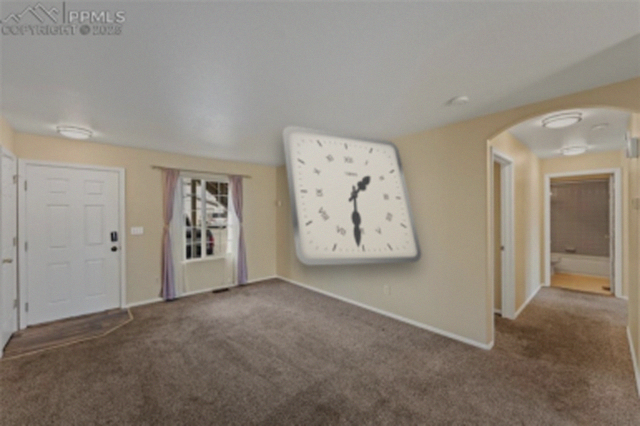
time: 1:31
